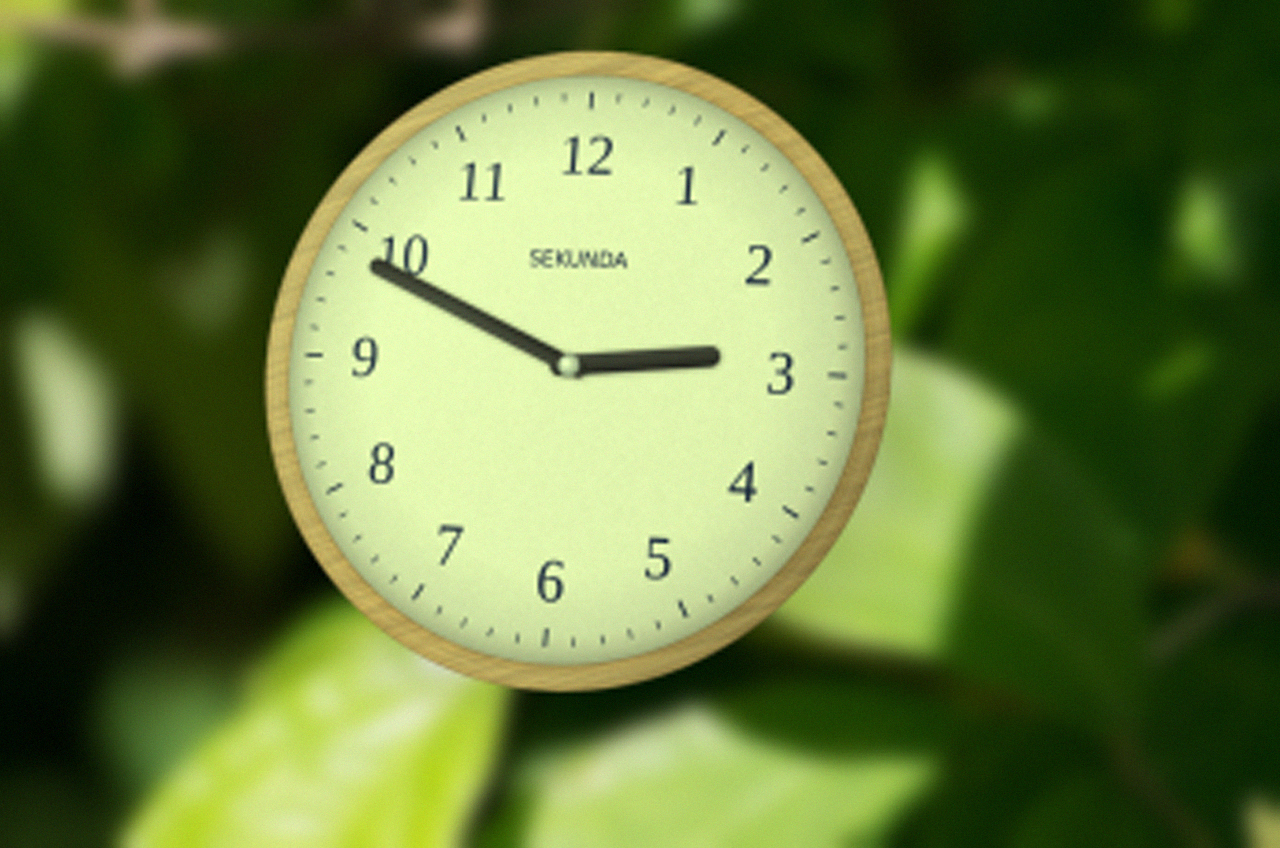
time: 2:49
